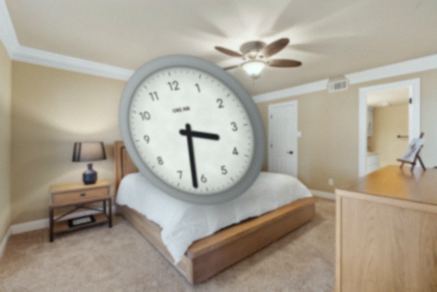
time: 3:32
